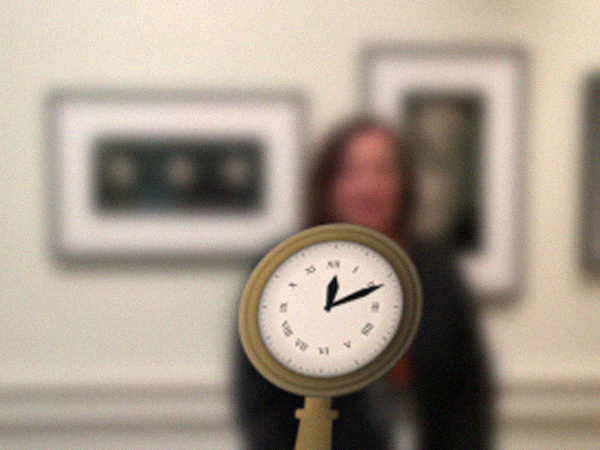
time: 12:11
